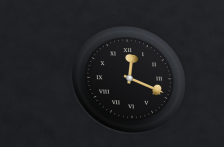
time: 12:19
